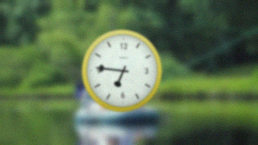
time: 6:46
